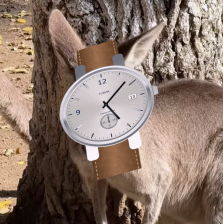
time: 5:08
